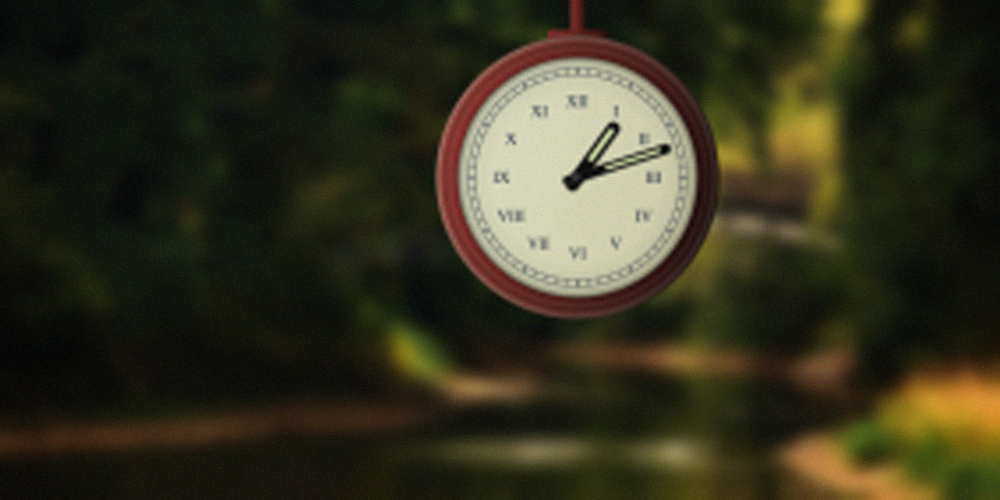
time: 1:12
